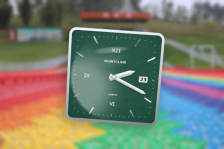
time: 2:19
